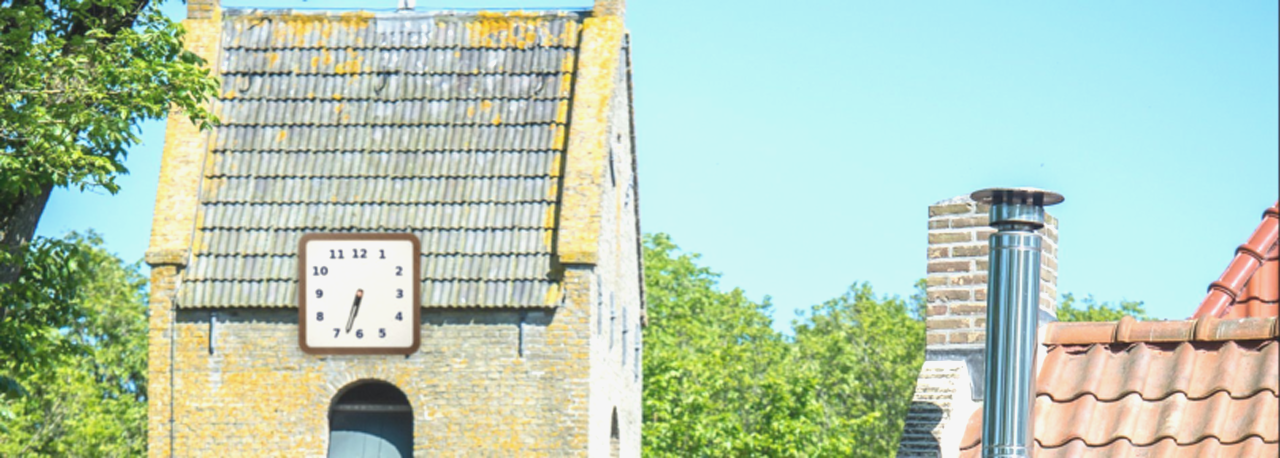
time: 6:33
